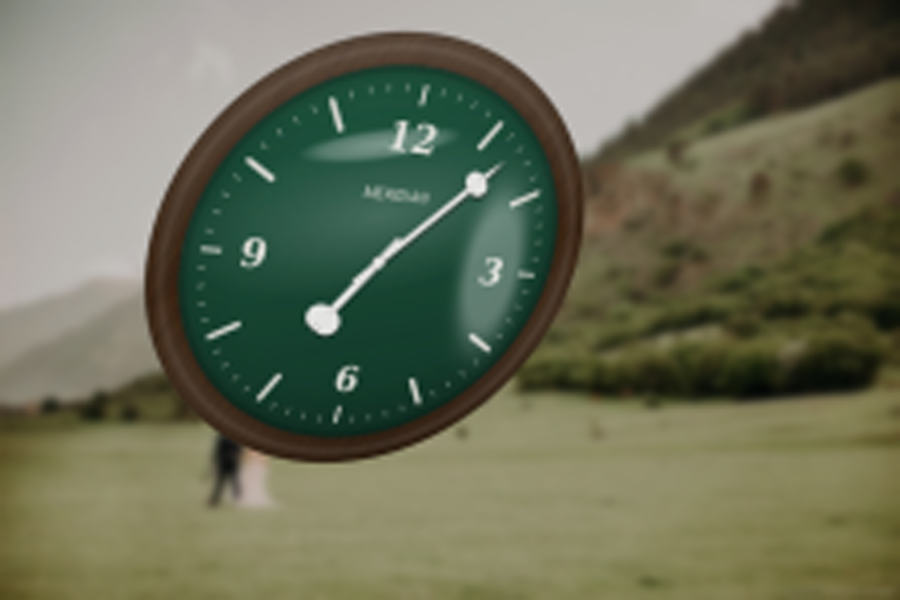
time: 7:07
